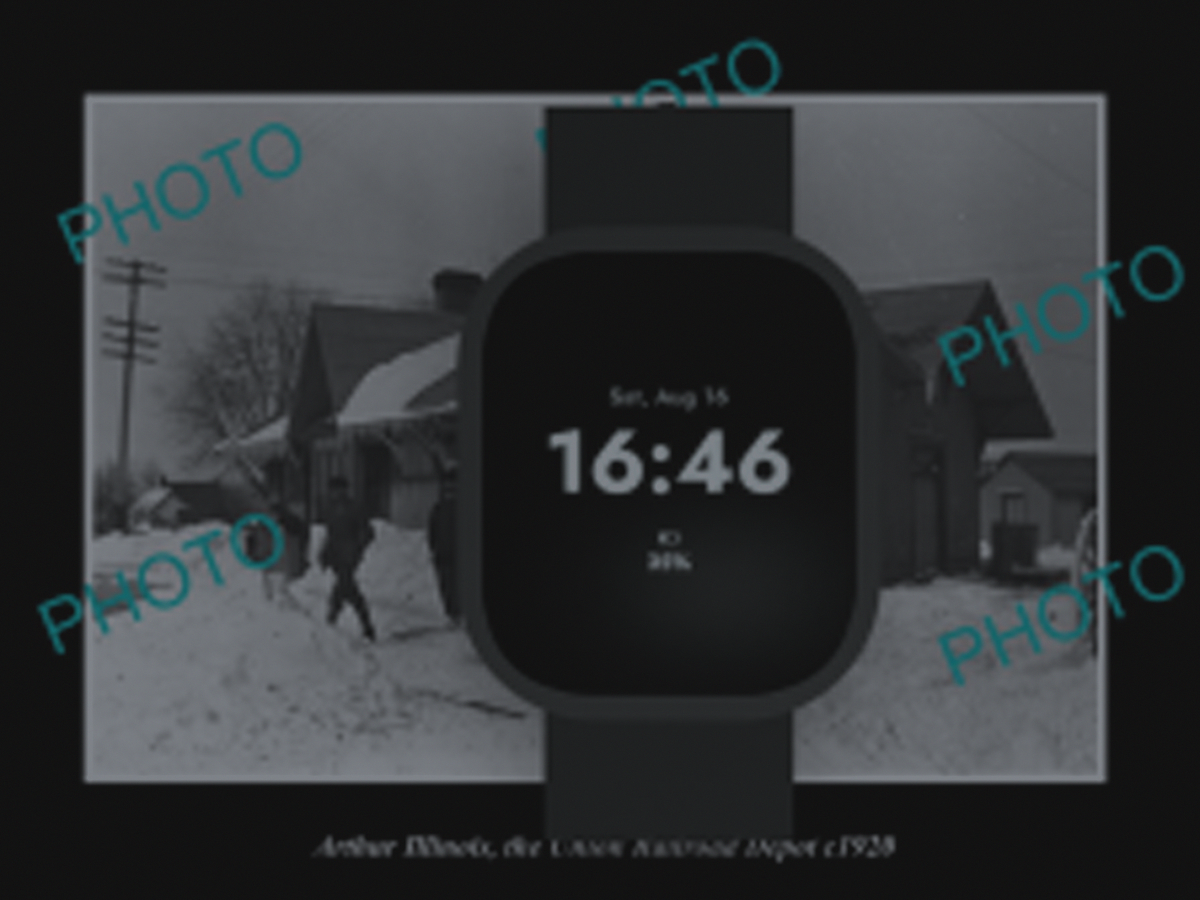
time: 16:46
